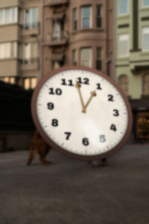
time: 12:58
